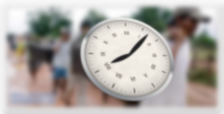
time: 8:07
